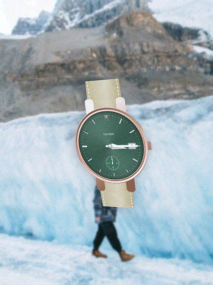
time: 3:15
